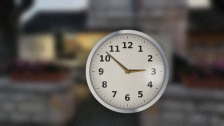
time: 2:52
